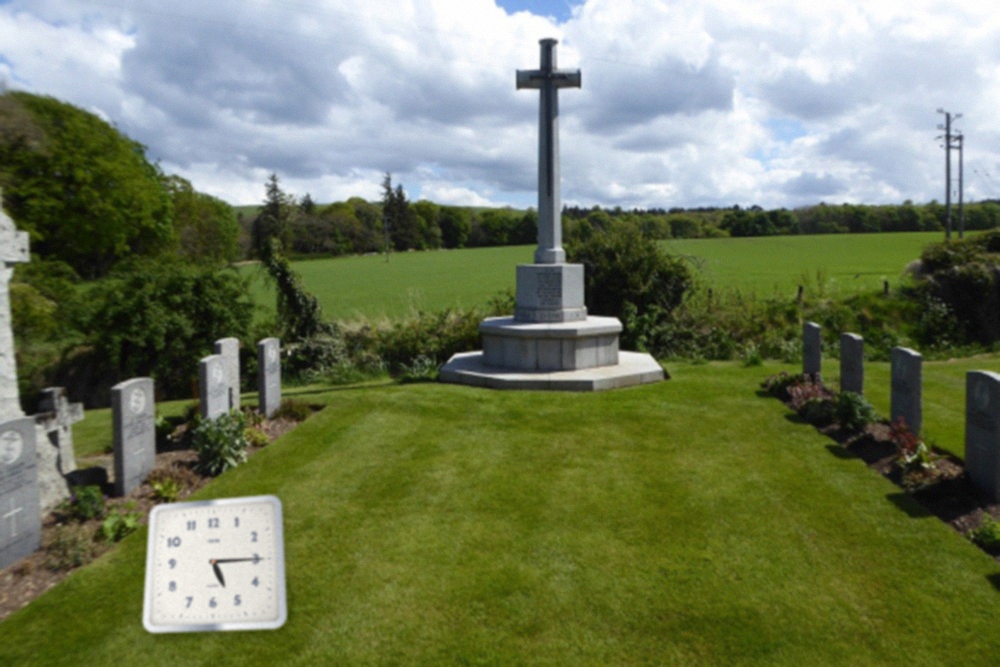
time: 5:15
